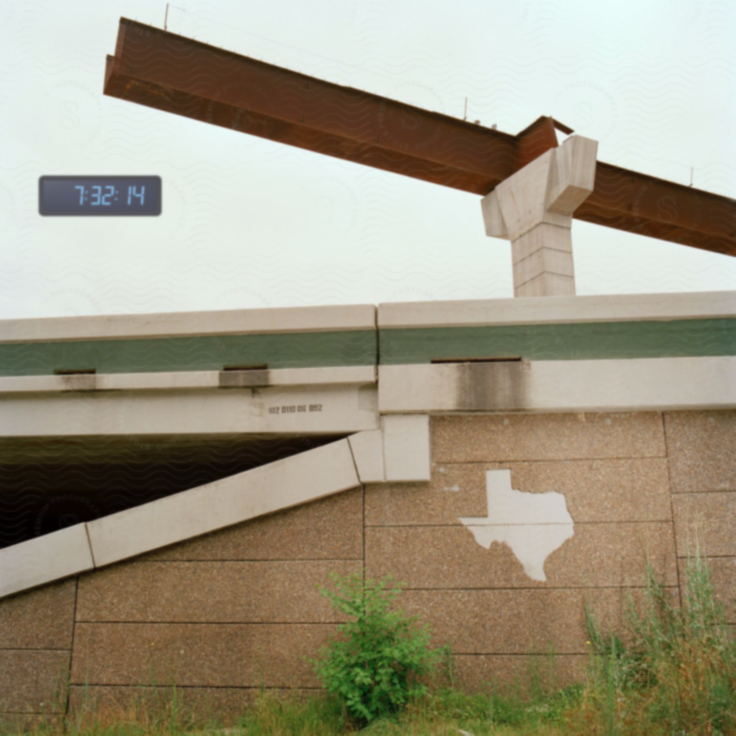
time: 7:32:14
